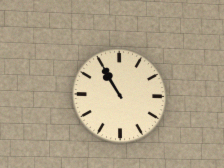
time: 10:55
